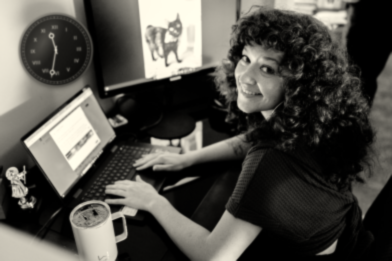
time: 11:32
